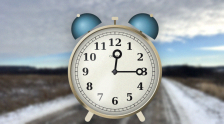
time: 12:15
